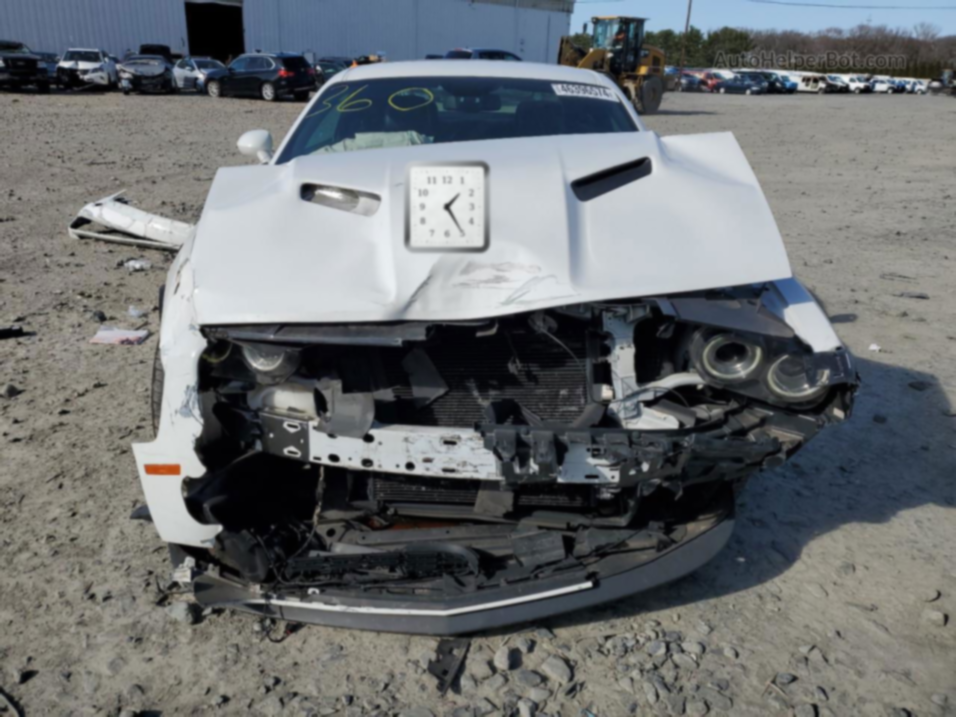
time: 1:25
